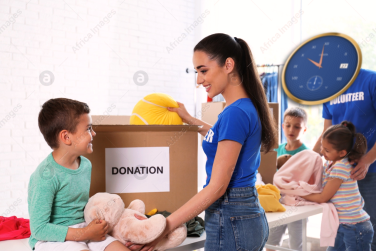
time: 9:59
